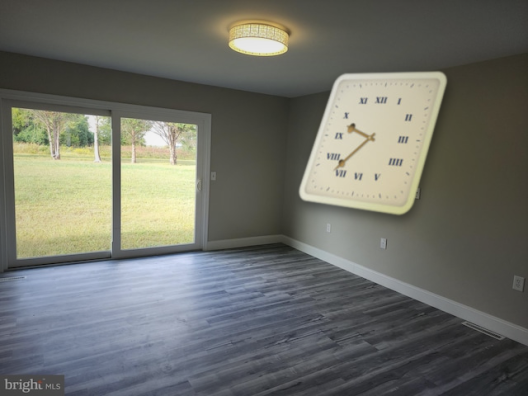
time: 9:37
